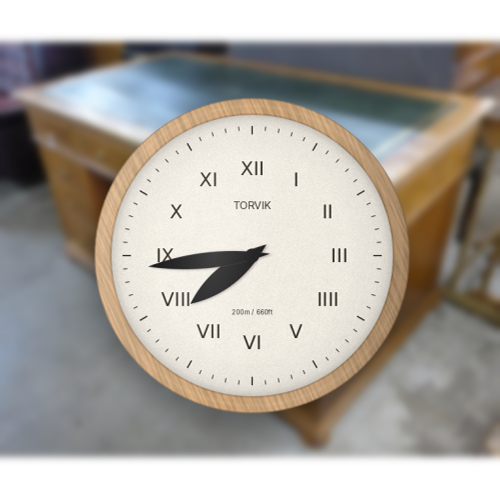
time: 7:44
